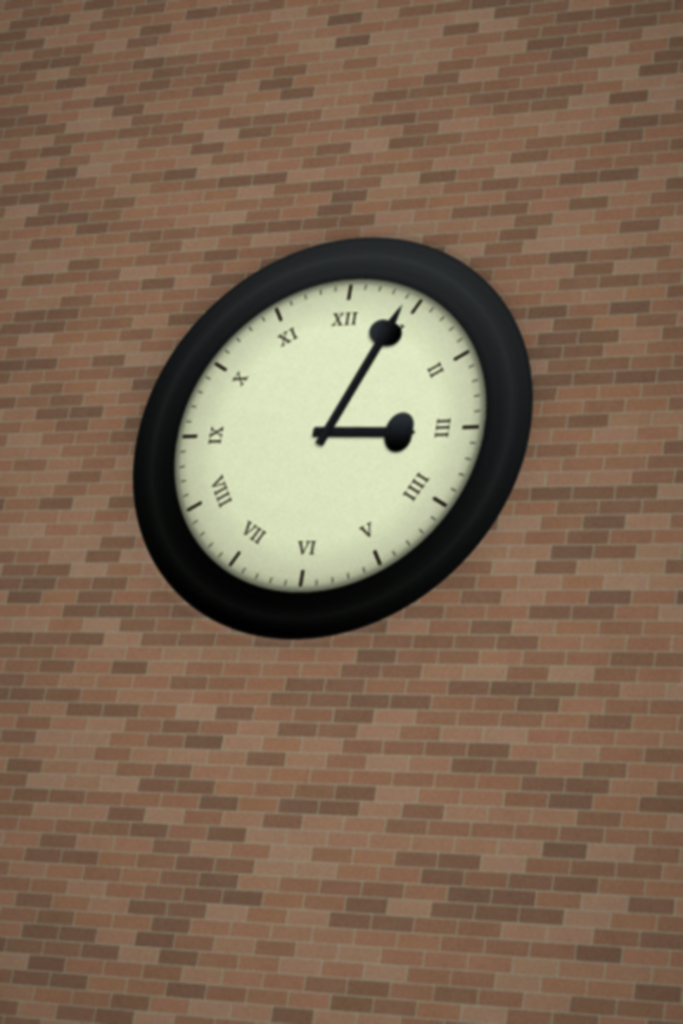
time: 3:04
